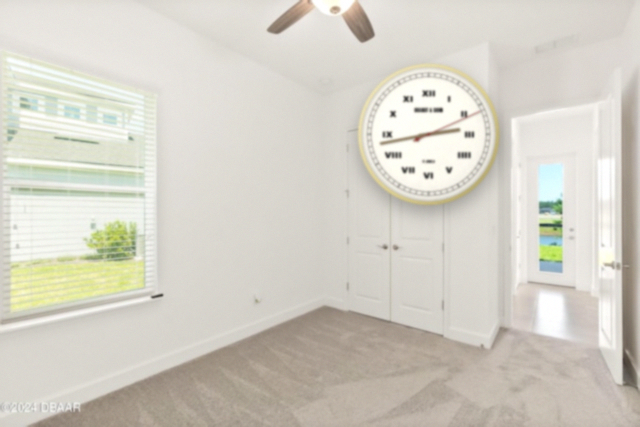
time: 2:43:11
